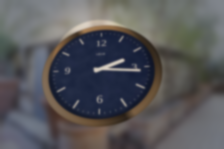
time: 2:16
